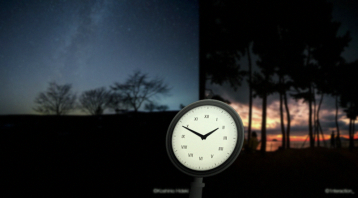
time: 1:49
